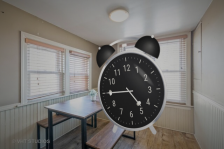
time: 4:45
